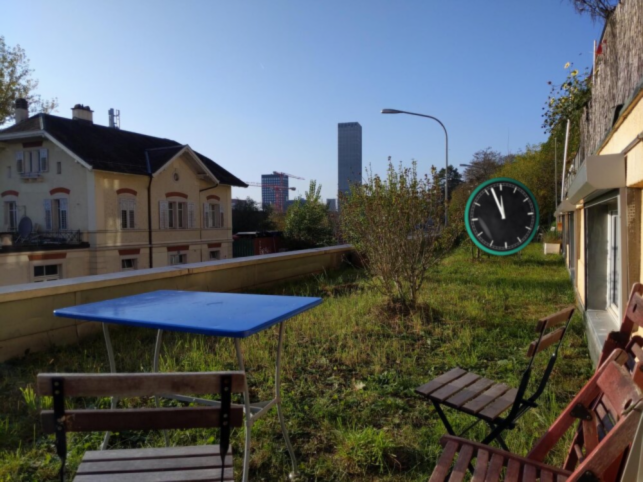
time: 11:57
